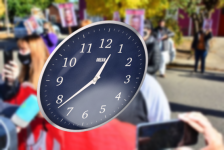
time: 12:38
